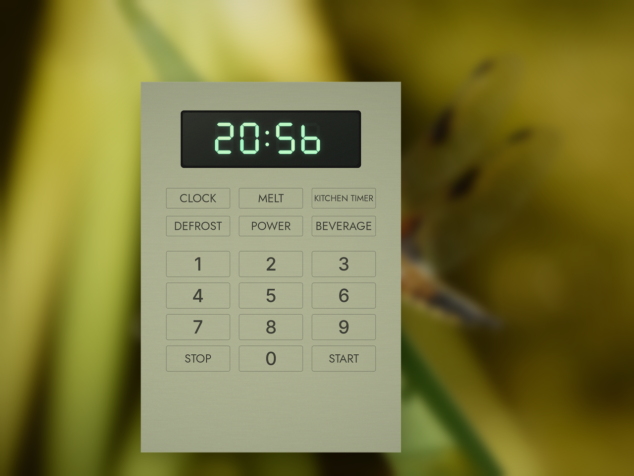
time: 20:56
